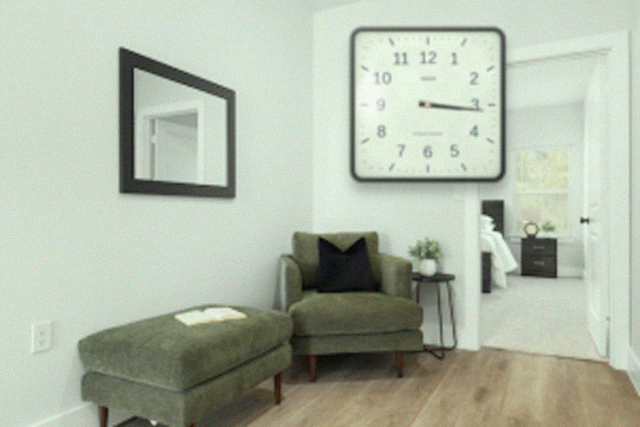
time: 3:16
